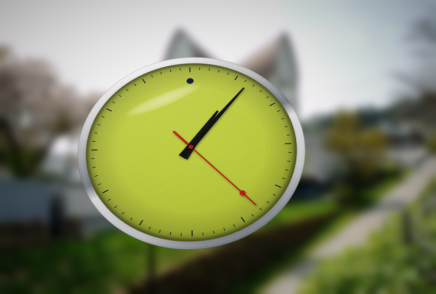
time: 1:06:23
